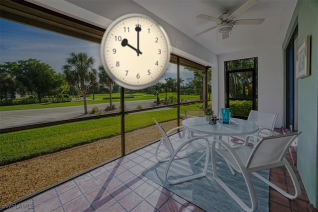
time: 10:00
